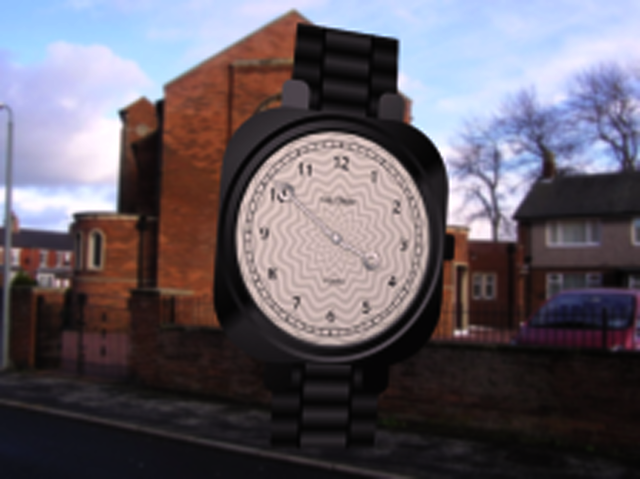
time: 3:51
